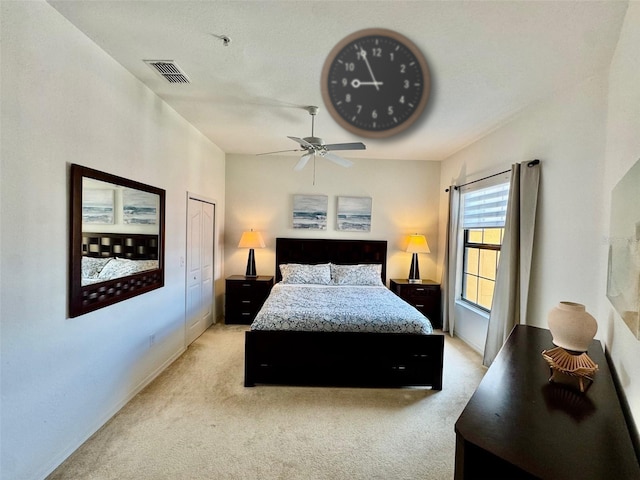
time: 8:56
